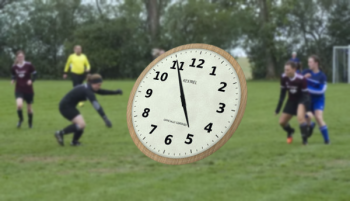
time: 4:55
